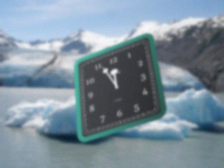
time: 11:56
